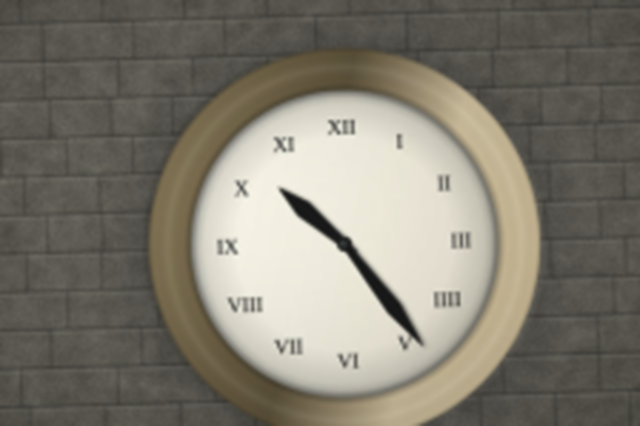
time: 10:24
